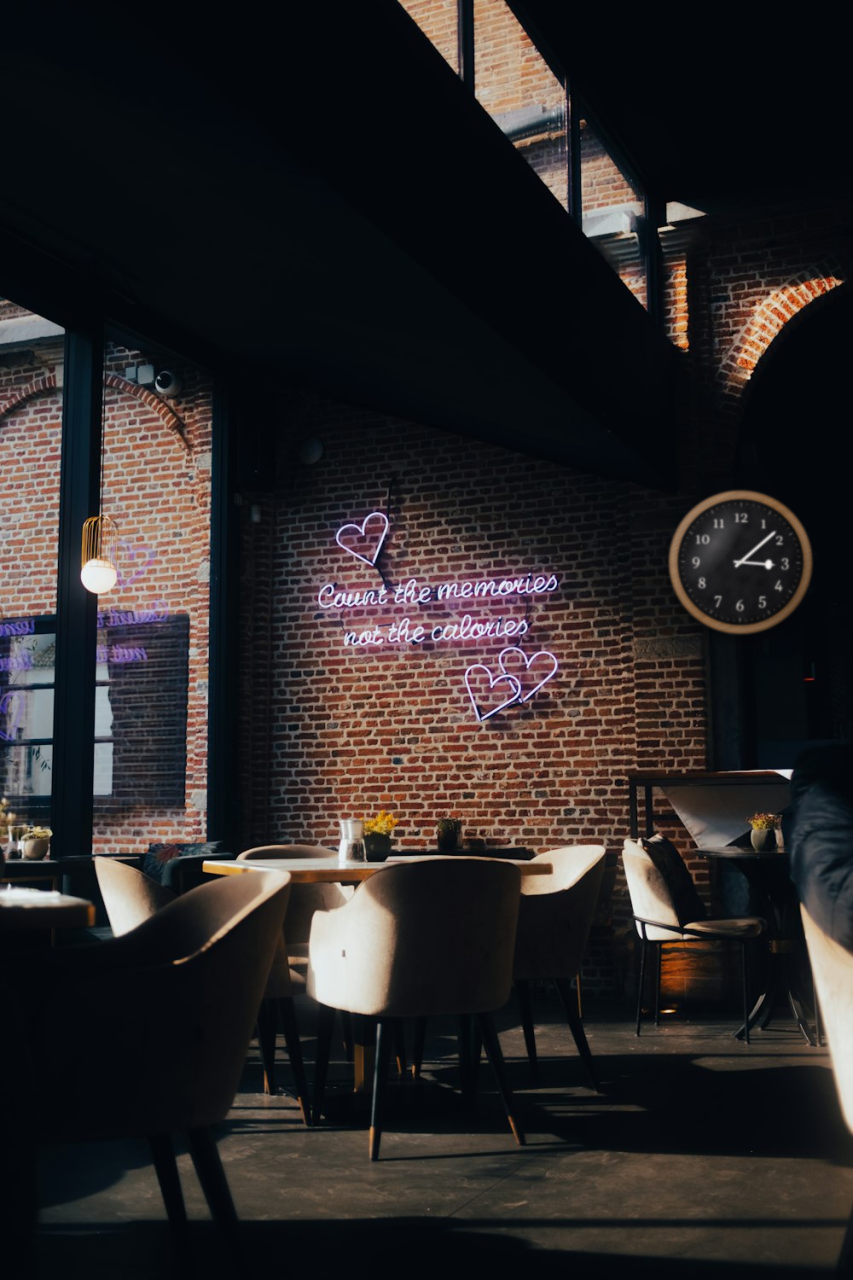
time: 3:08
